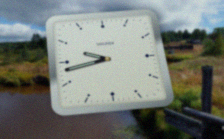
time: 9:43
